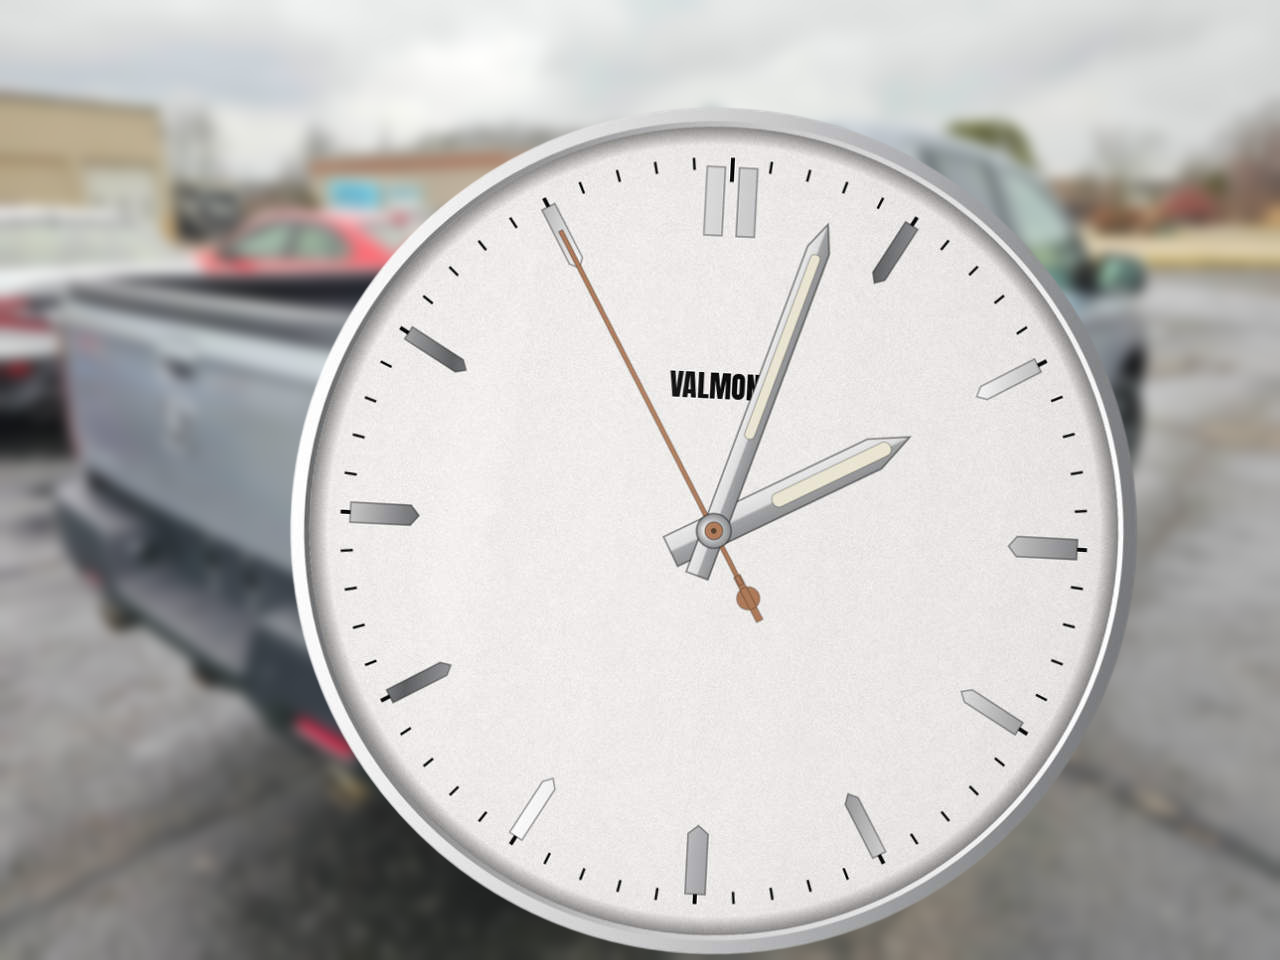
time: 2:02:55
